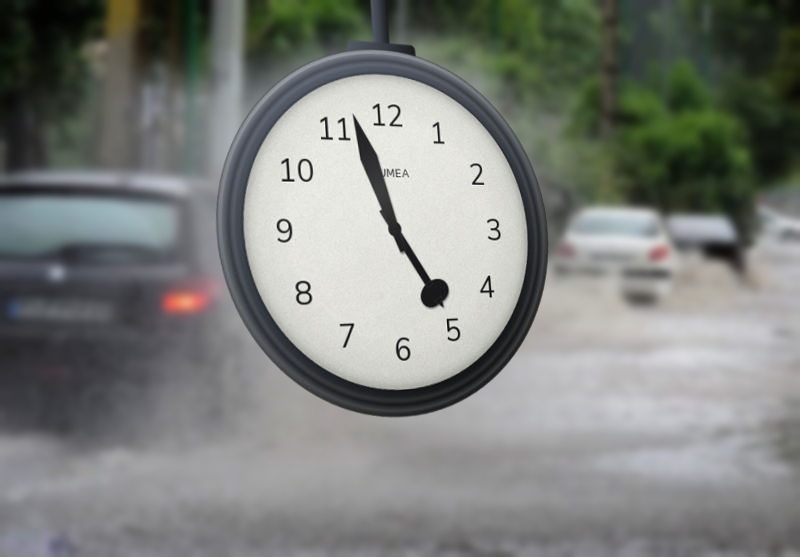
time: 4:57
